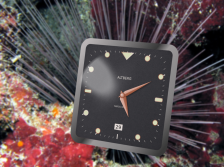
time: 5:10
